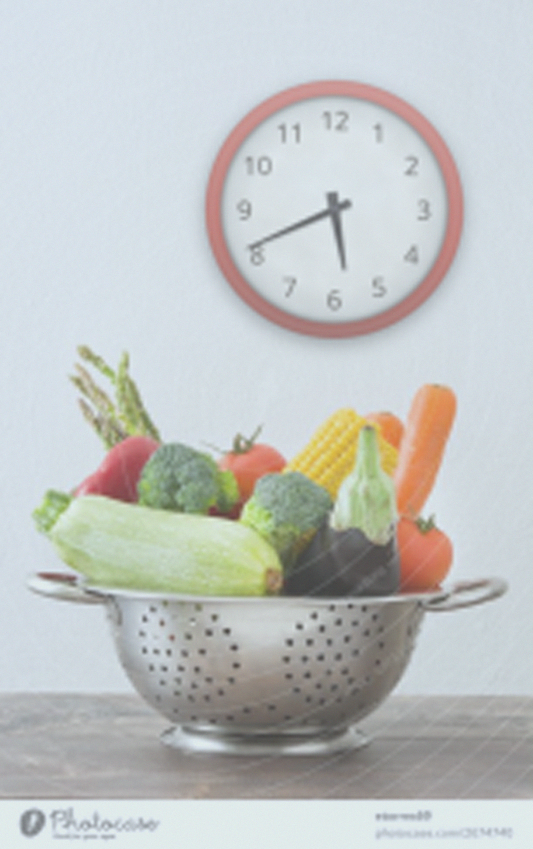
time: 5:41
